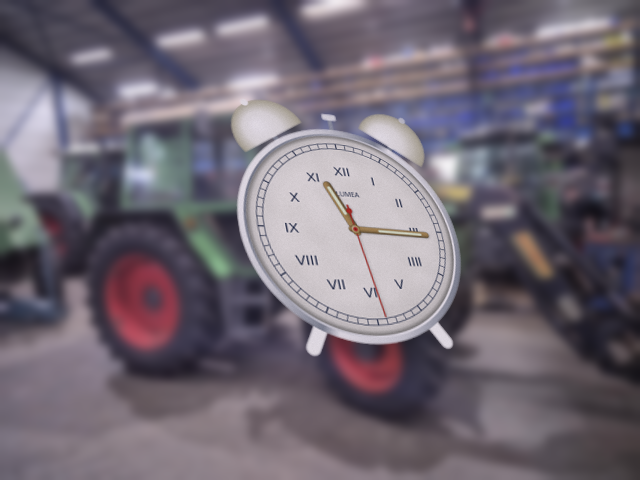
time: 11:15:29
